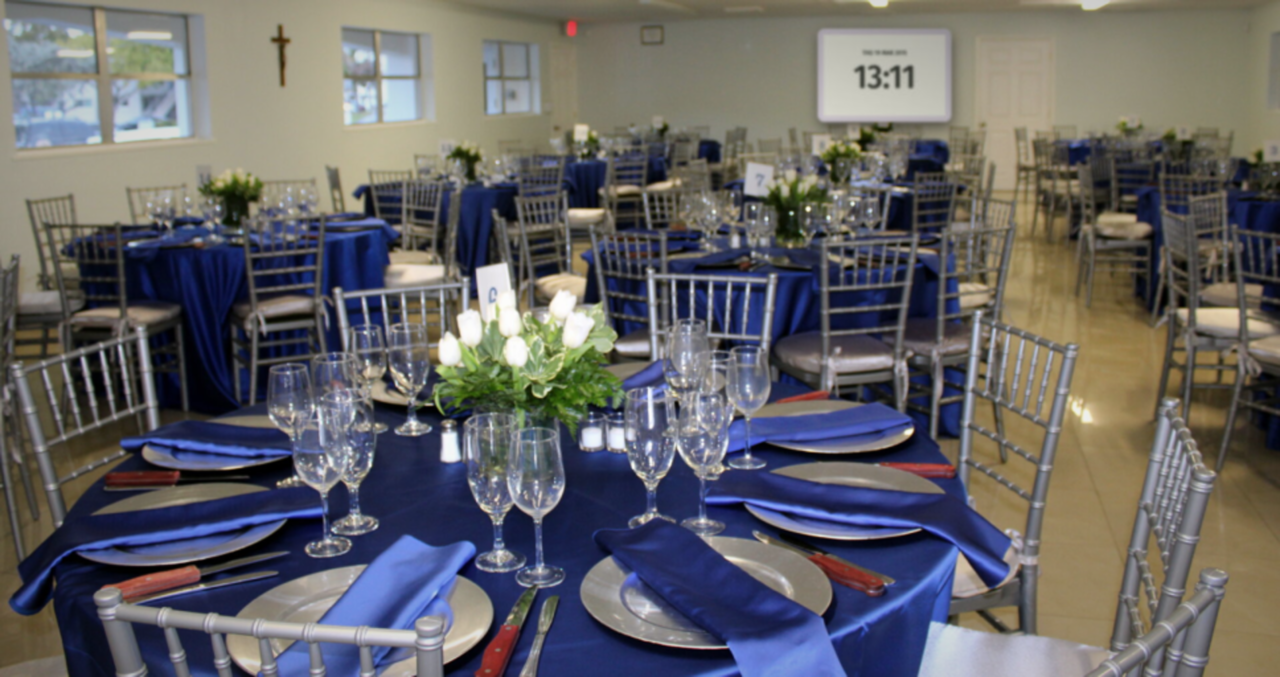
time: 13:11
